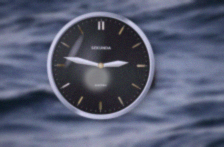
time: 2:47
